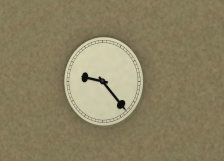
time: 9:23
